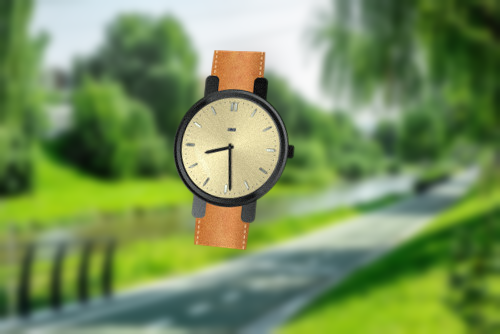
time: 8:29
